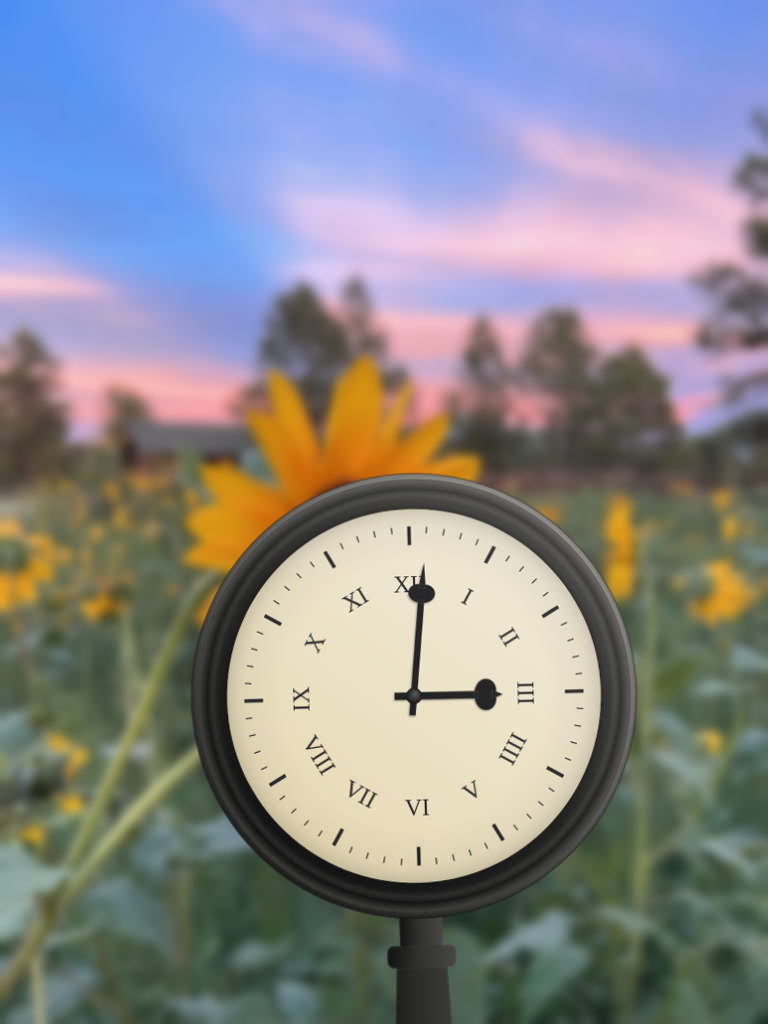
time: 3:01
